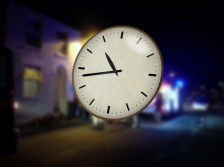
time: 10:43
